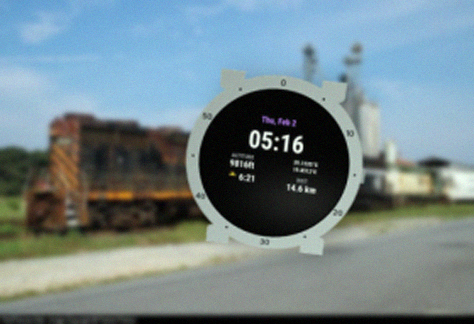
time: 5:16
